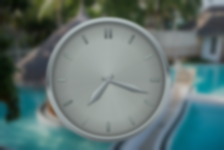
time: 7:18
